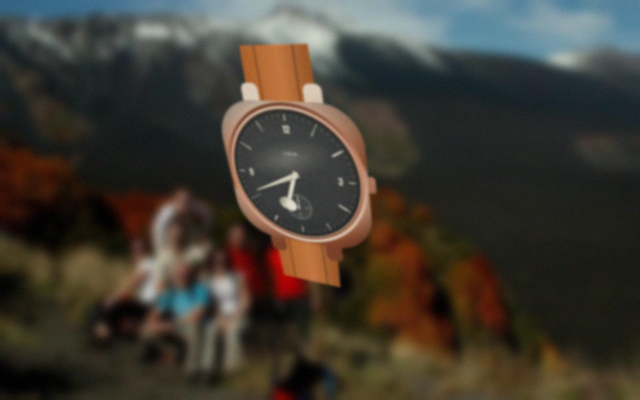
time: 6:41
